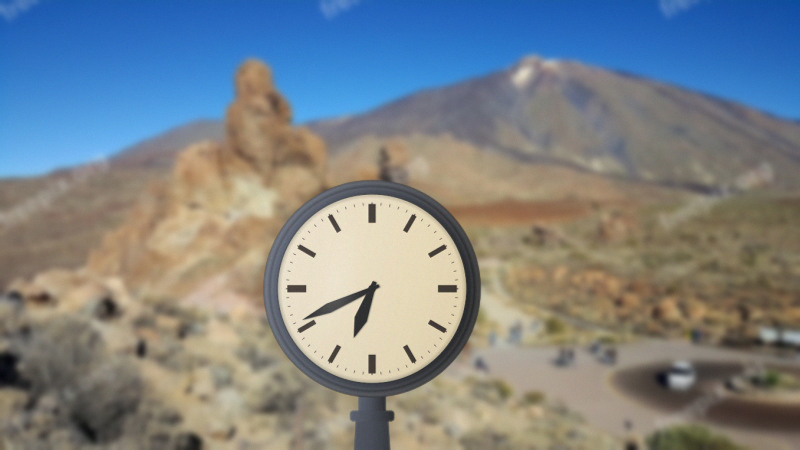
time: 6:41
